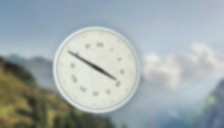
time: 3:49
